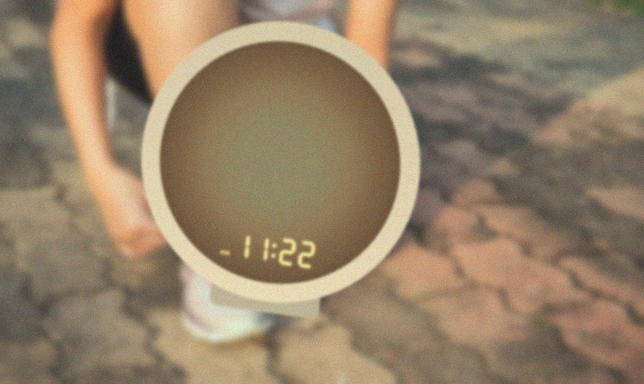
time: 11:22
